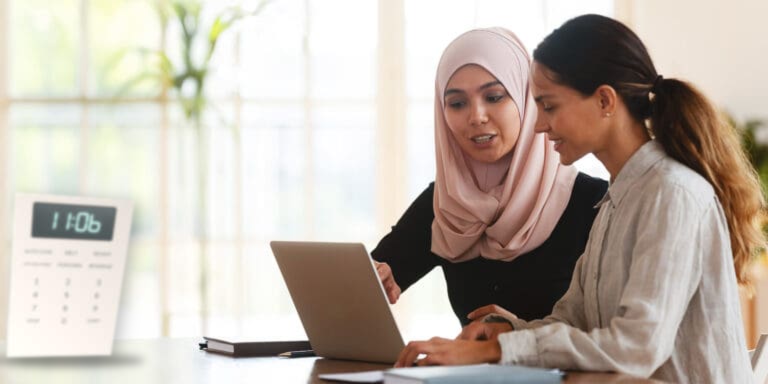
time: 11:06
